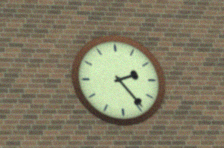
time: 2:24
